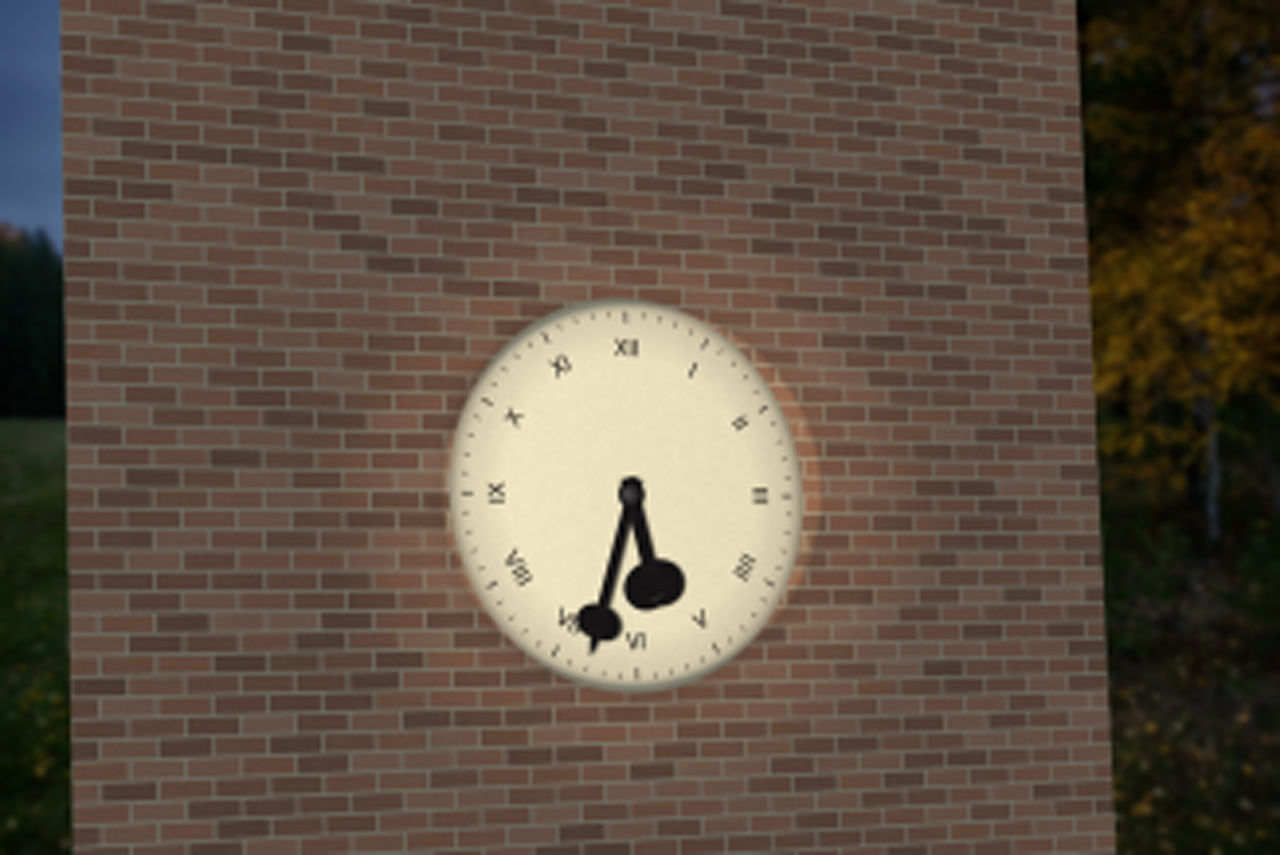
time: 5:33
